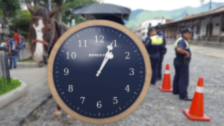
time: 1:04
